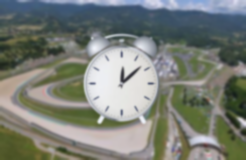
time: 12:08
